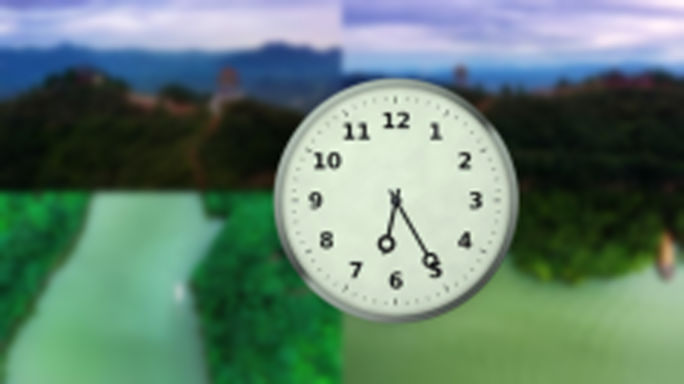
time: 6:25
